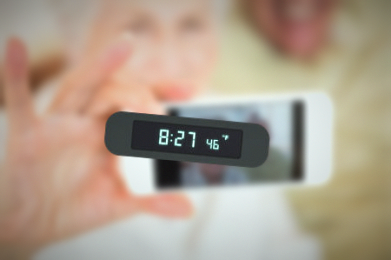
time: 8:27
